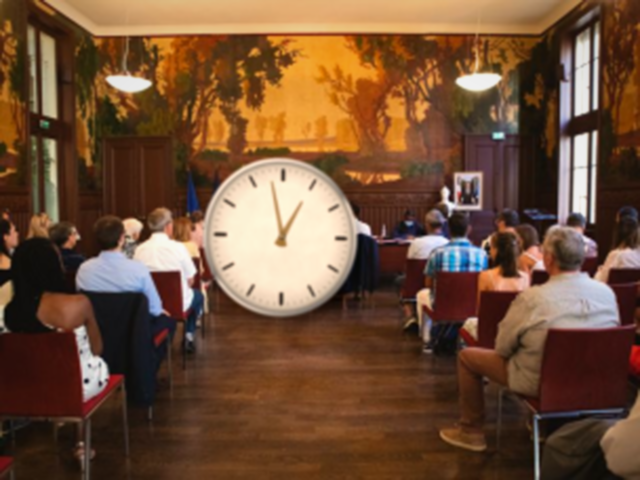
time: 12:58
